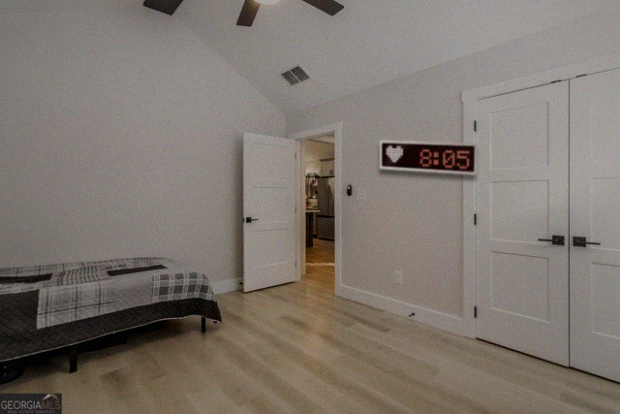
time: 8:05
